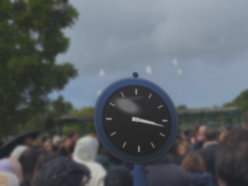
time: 3:17
